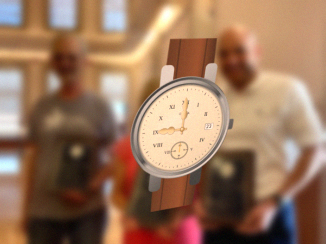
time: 9:00
